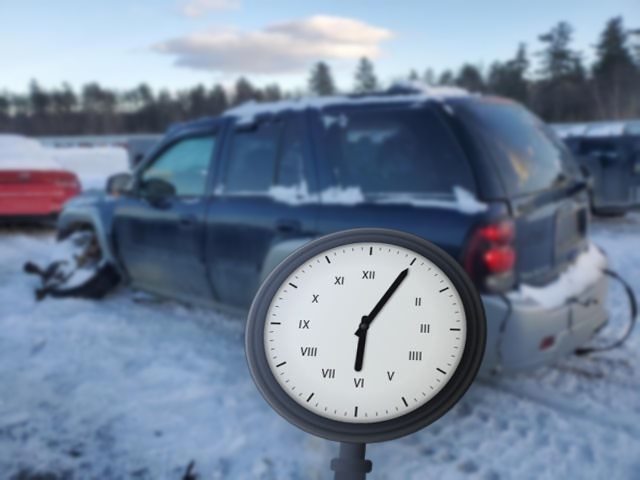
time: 6:05
